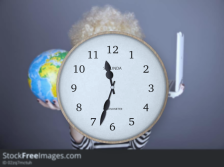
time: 11:33
